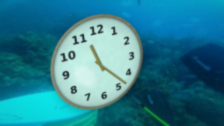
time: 11:23
